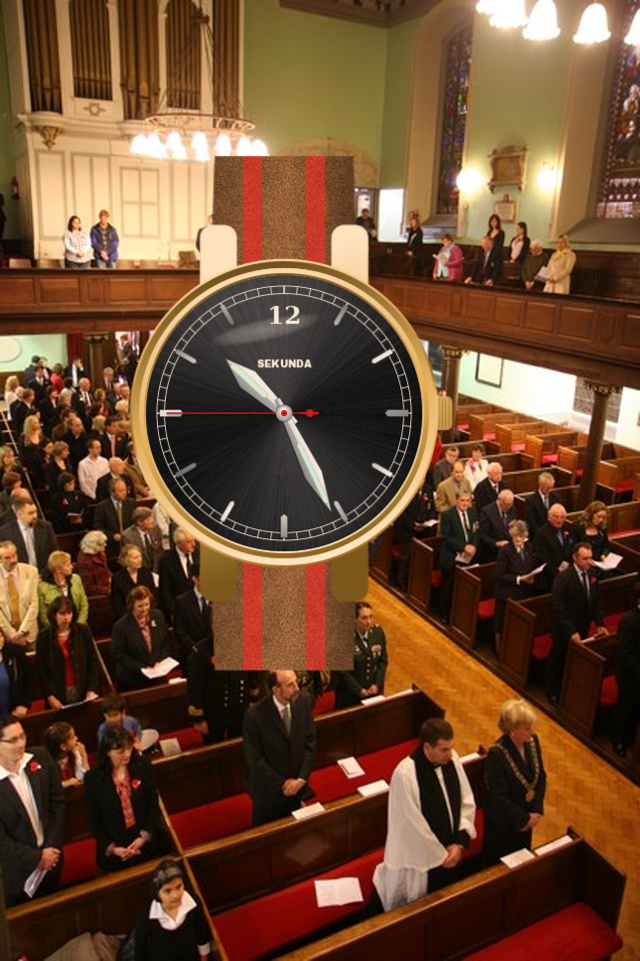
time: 10:25:45
